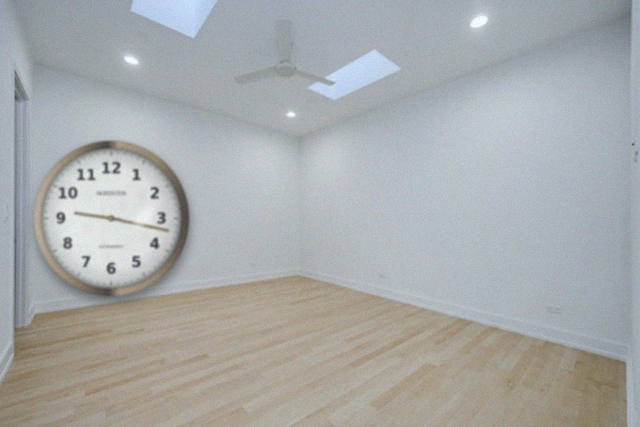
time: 9:17
